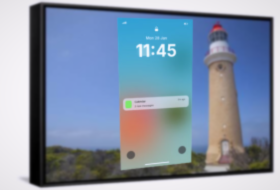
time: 11:45
